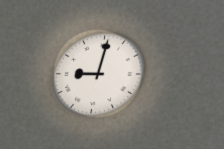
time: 9:01
